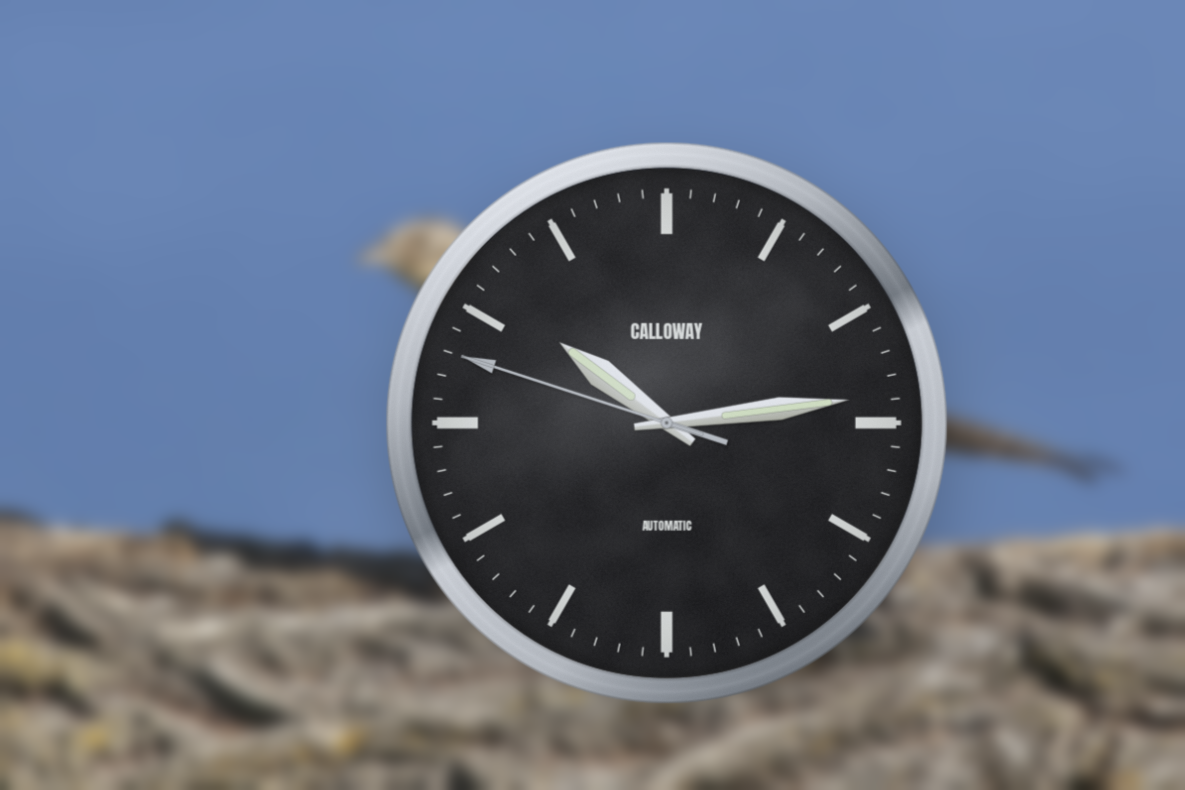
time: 10:13:48
